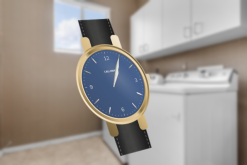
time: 1:05
